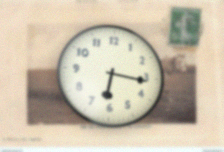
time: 6:16
